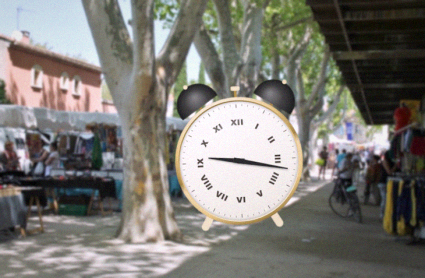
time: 9:17
